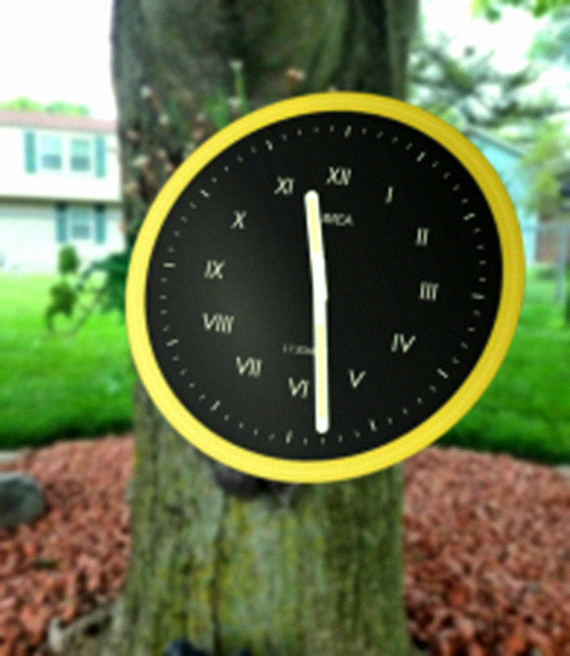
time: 11:28
